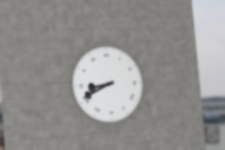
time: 8:41
